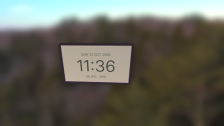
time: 11:36
